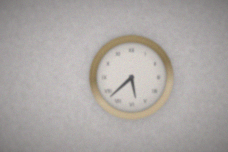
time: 5:38
